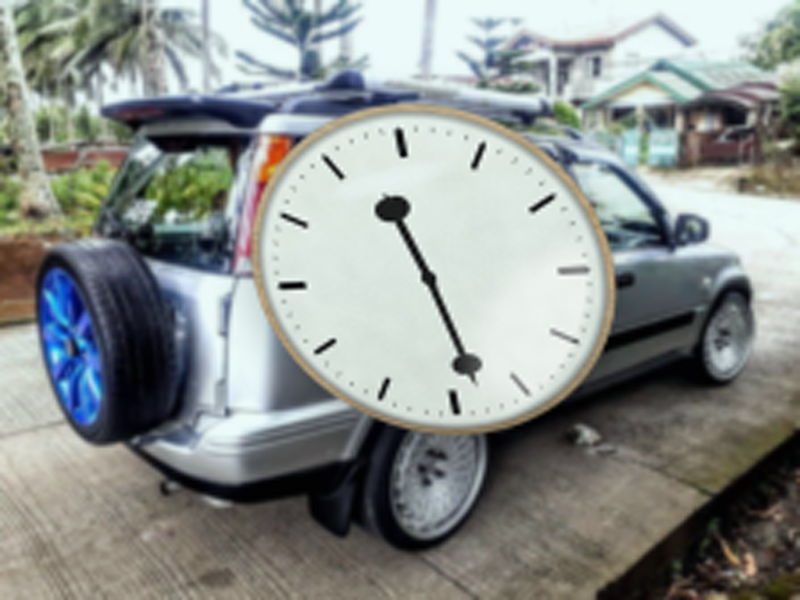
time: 11:28
